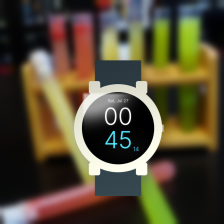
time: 0:45
